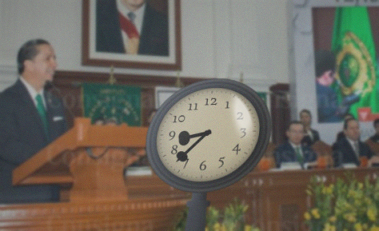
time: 8:37
